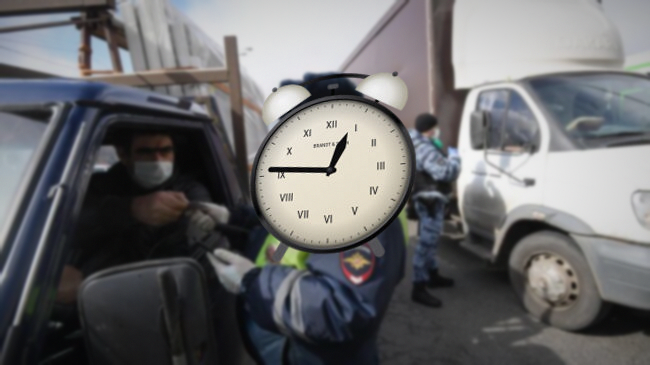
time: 12:46
